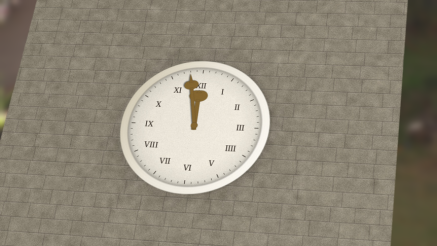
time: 11:58
